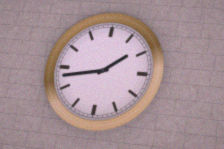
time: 1:43
